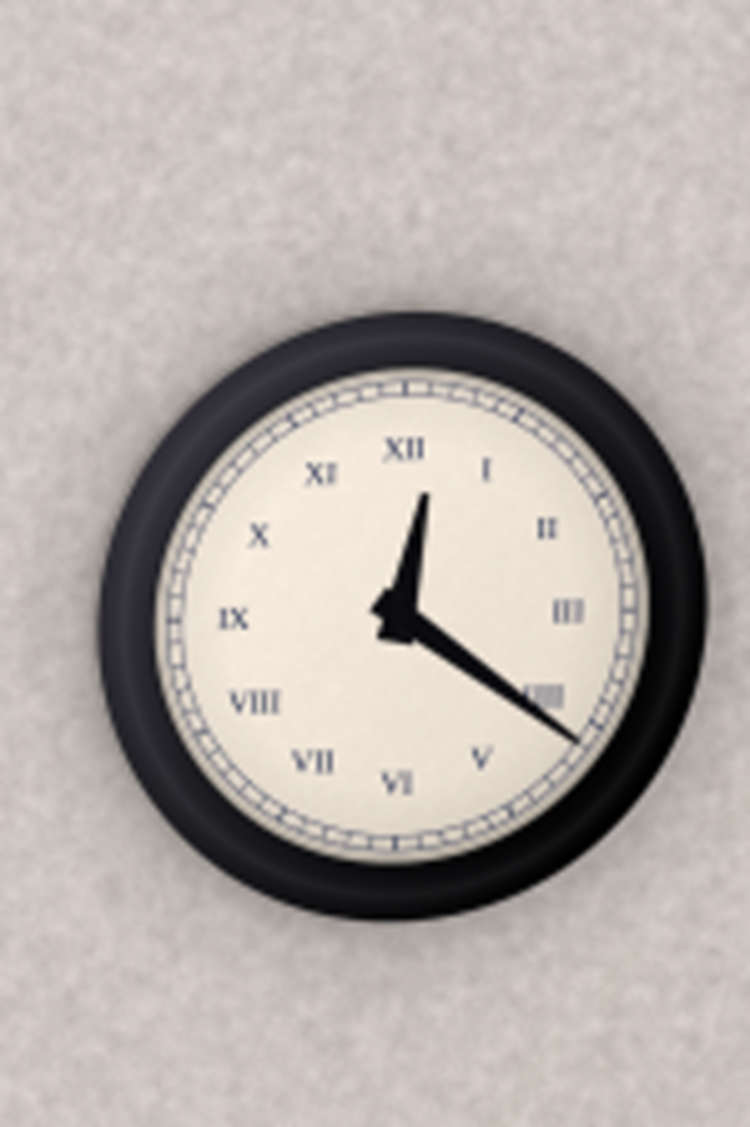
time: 12:21
